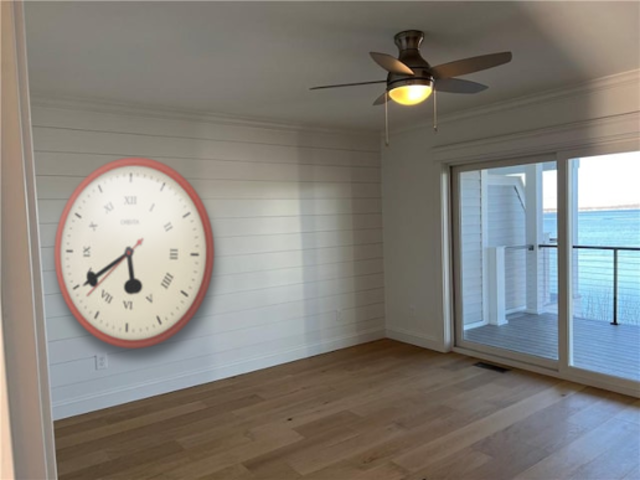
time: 5:39:38
